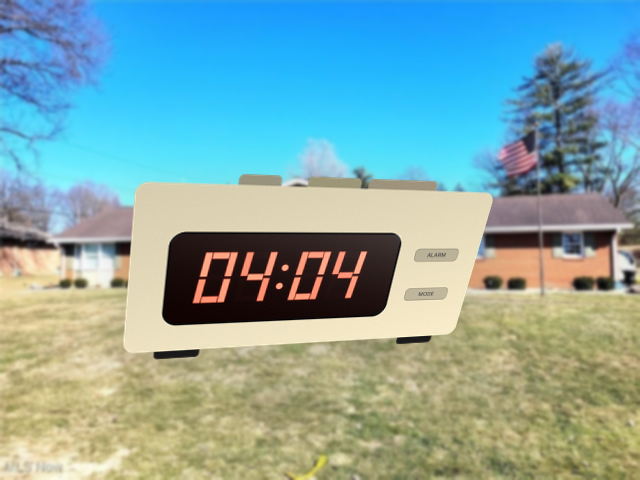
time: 4:04
